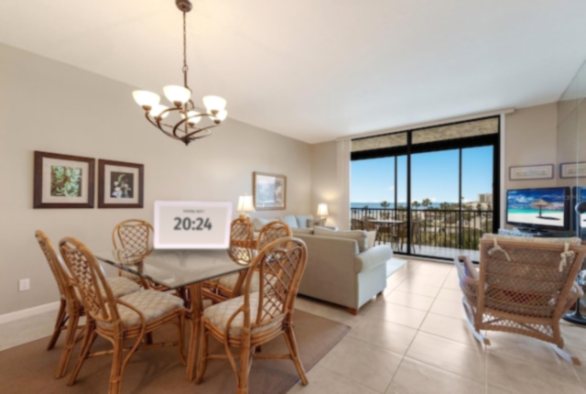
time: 20:24
